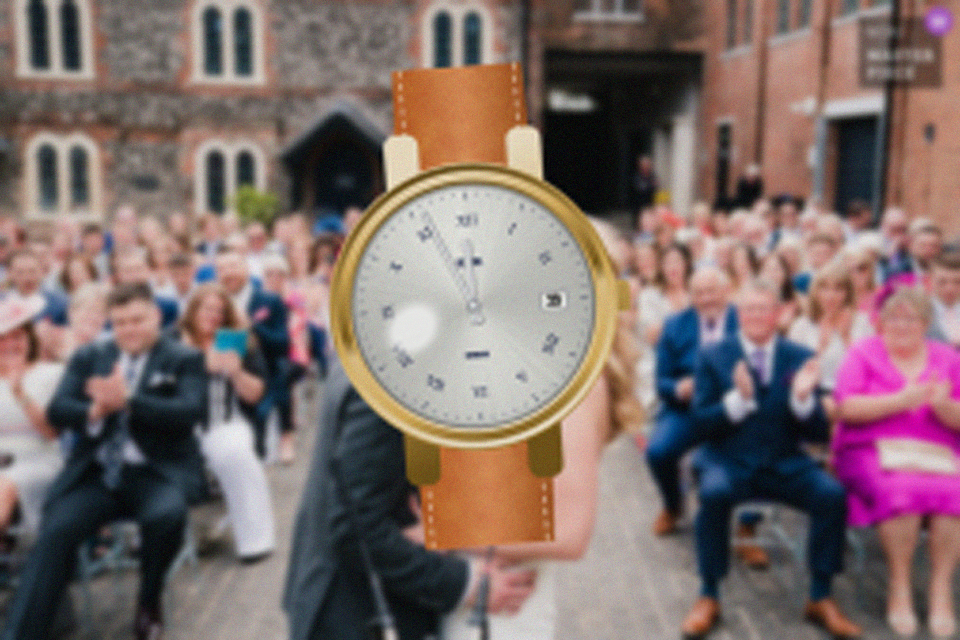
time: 11:56
